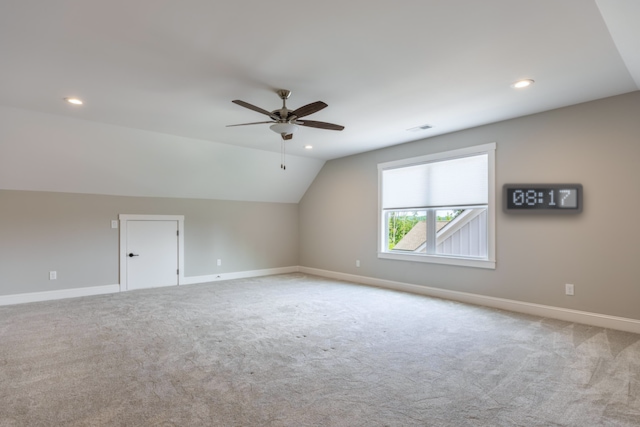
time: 8:17
